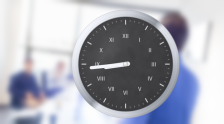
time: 8:44
